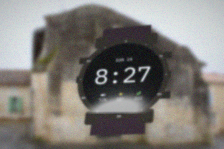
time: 8:27
